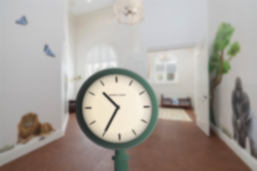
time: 10:35
